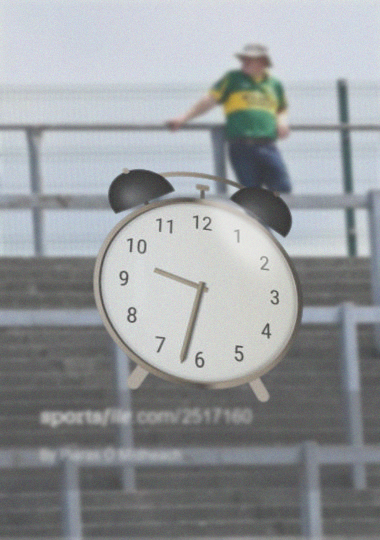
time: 9:32
